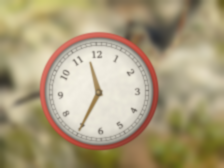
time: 11:35
